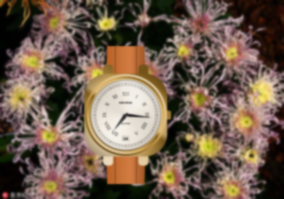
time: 7:16
